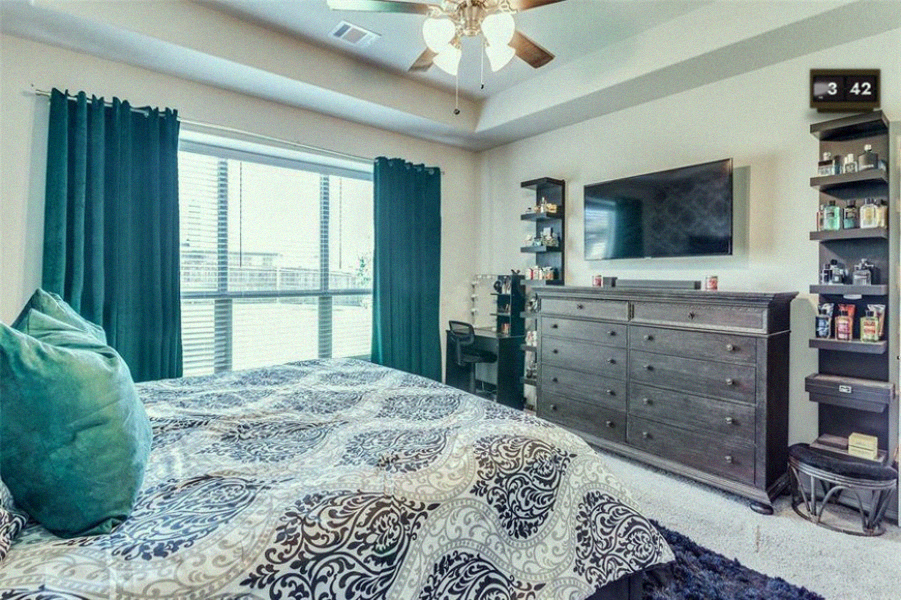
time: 3:42
